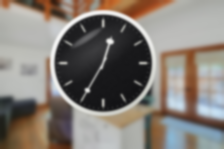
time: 12:35
